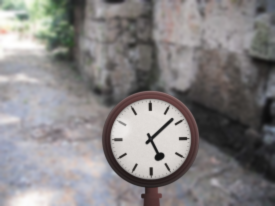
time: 5:08
